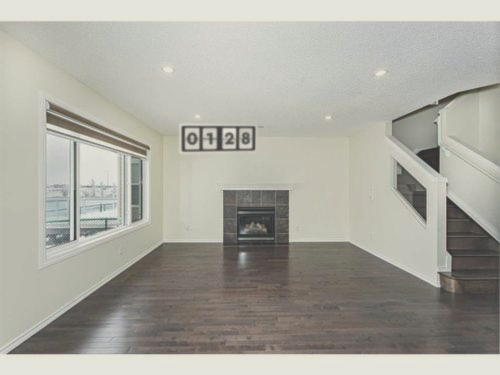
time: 1:28
